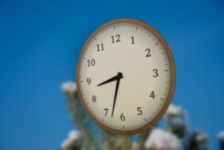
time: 8:33
